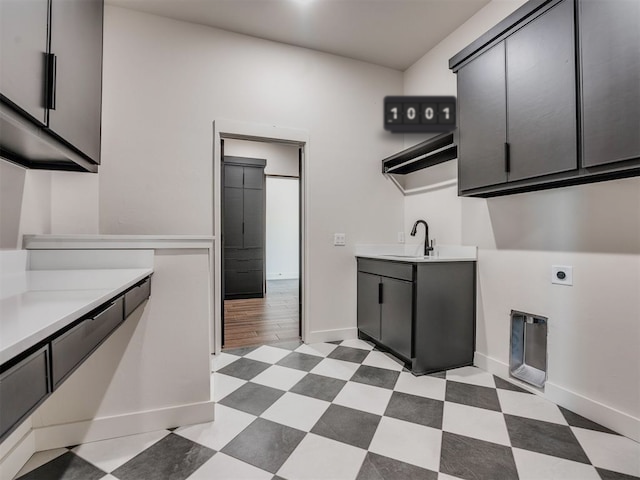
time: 10:01
